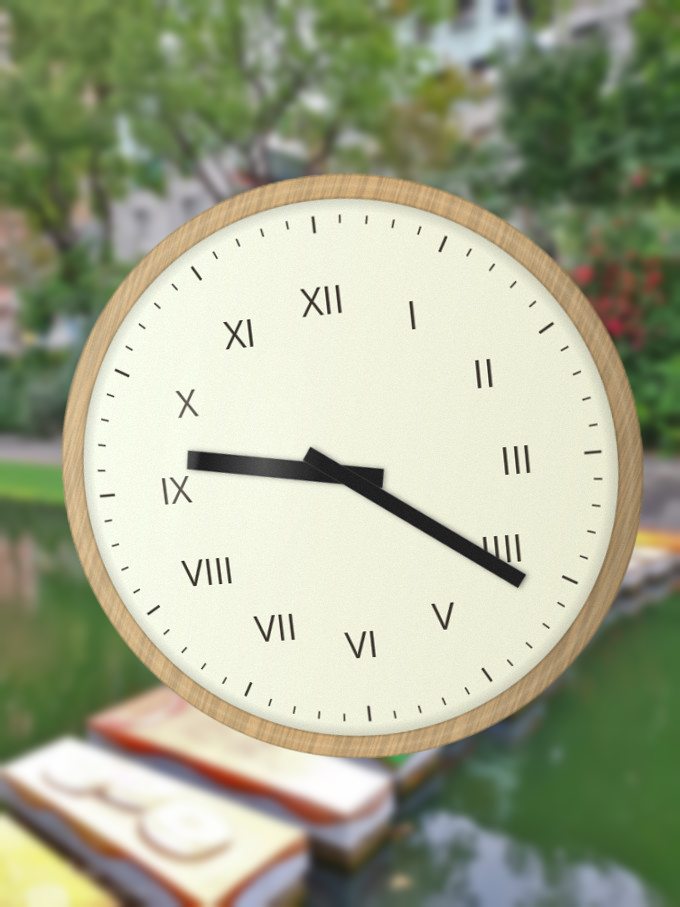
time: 9:21
